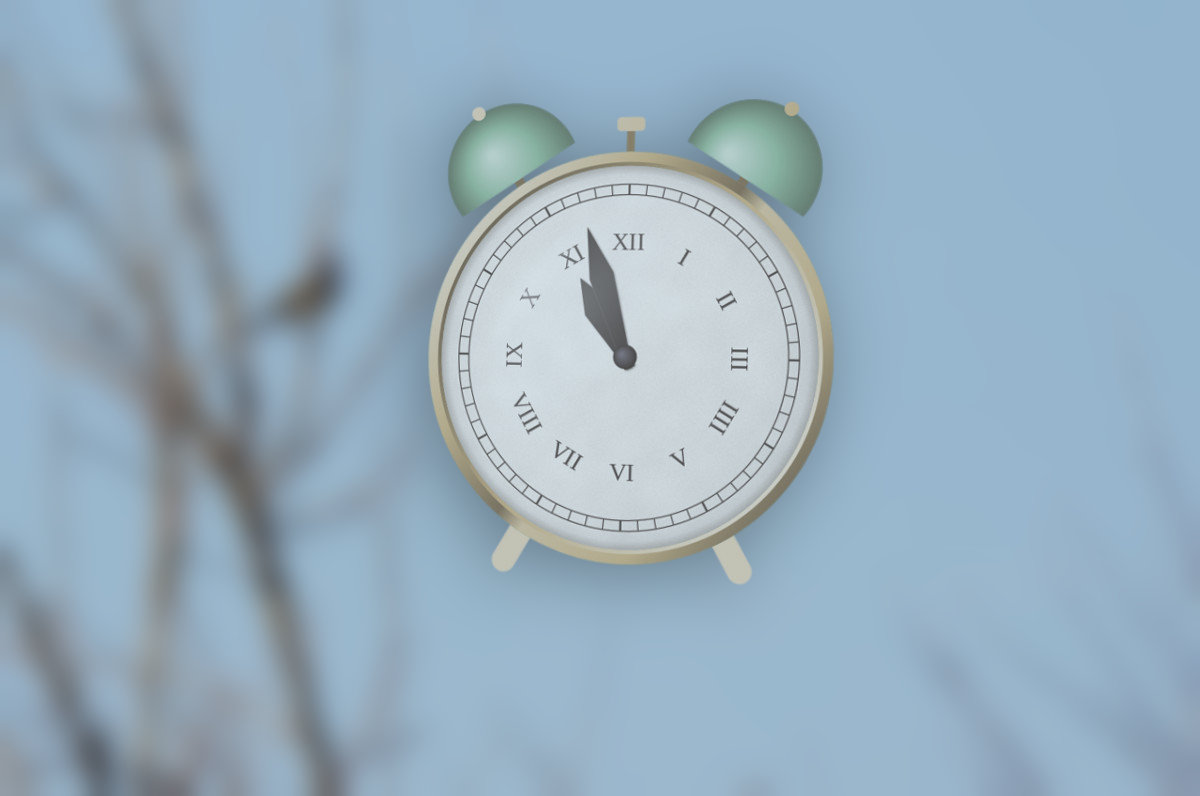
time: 10:57
